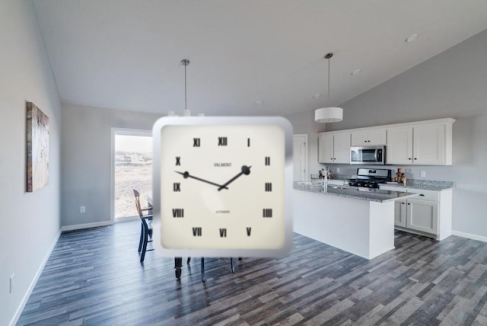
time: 1:48
